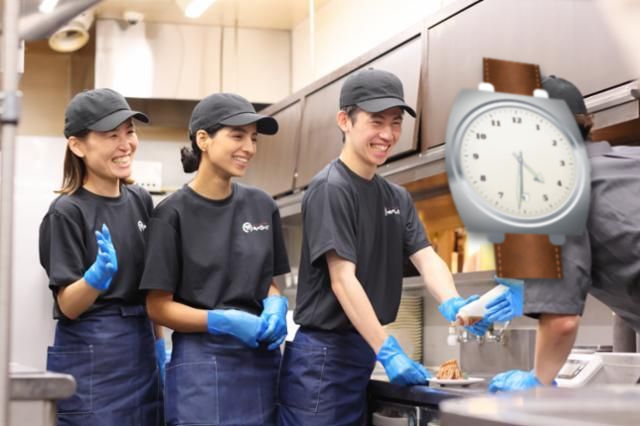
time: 4:31
